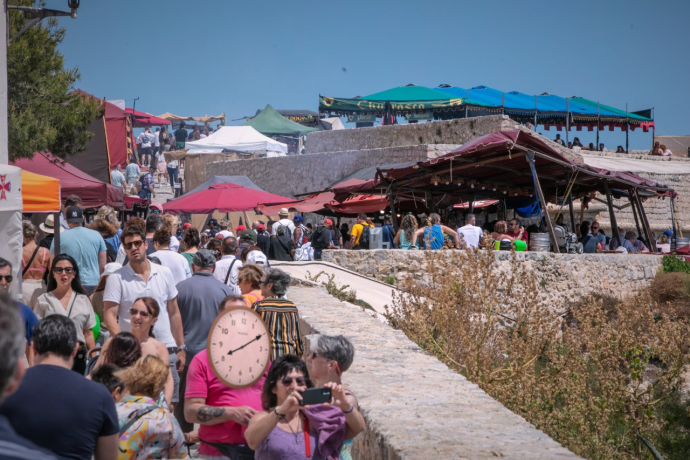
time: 8:10
